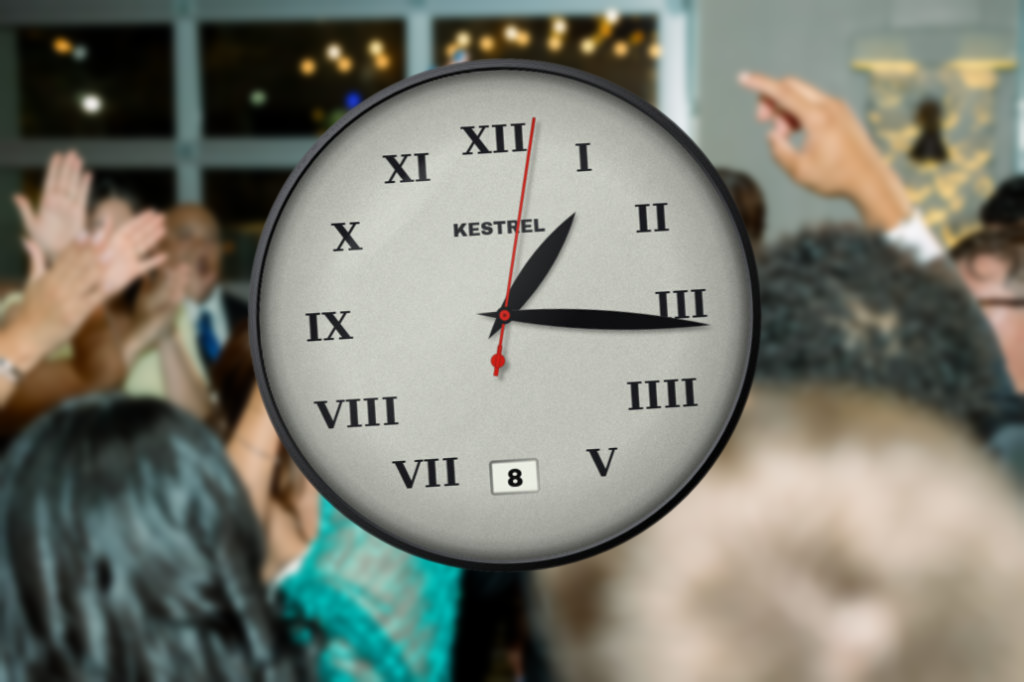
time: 1:16:02
